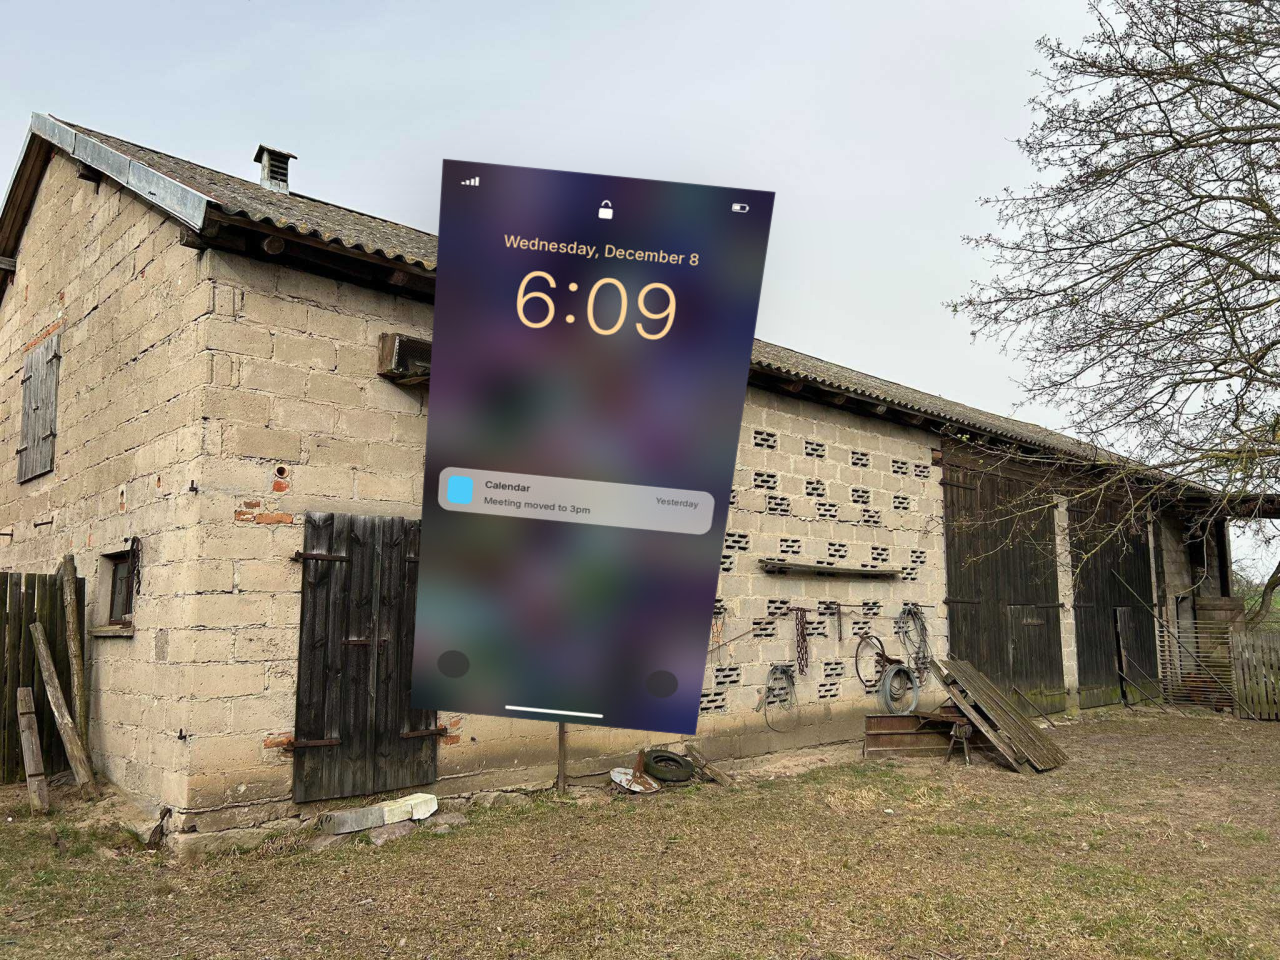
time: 6:09
